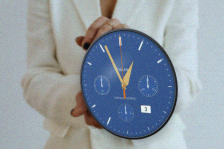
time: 12:56
